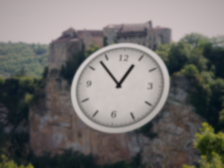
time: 12:53
